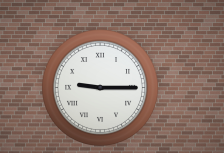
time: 9:15
